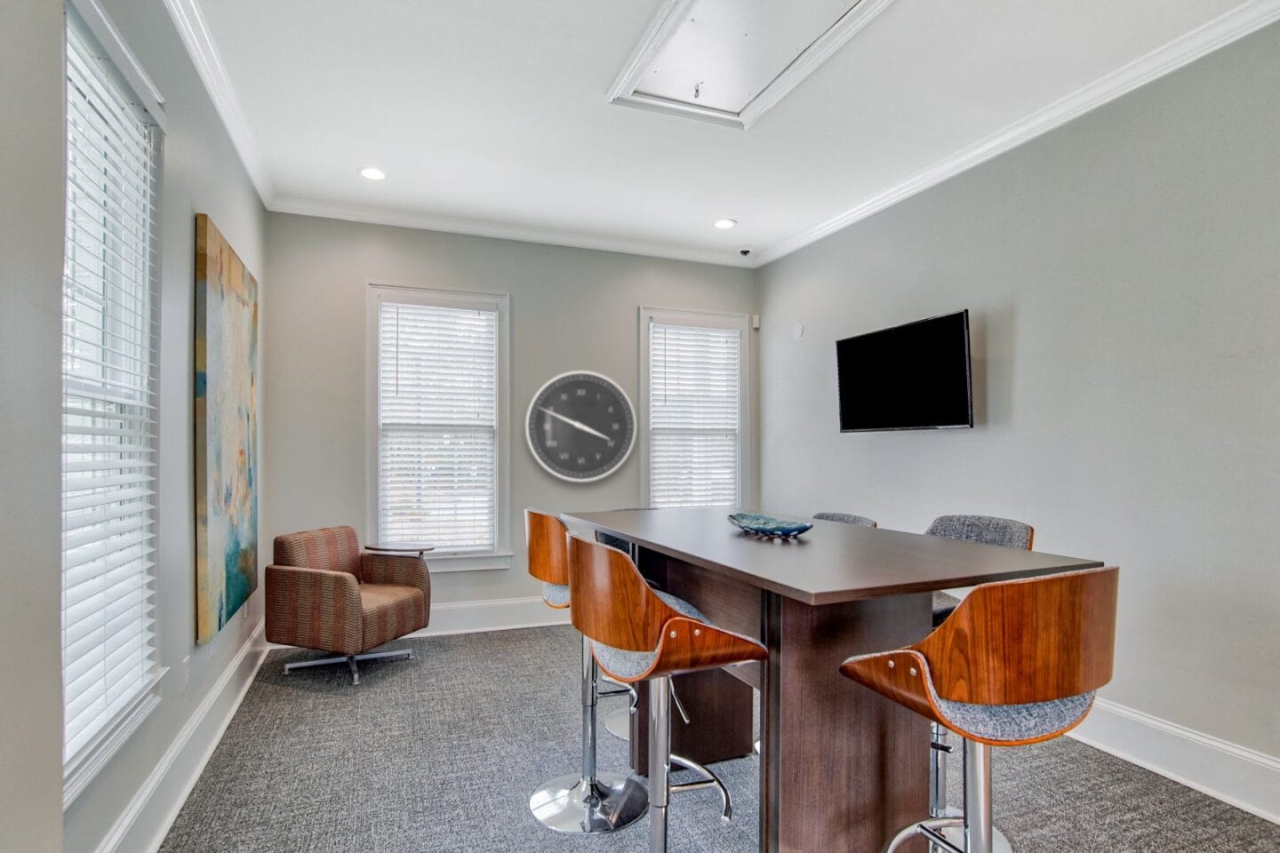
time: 3:49
